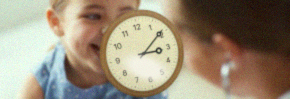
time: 3:09
